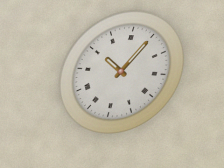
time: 10:05
